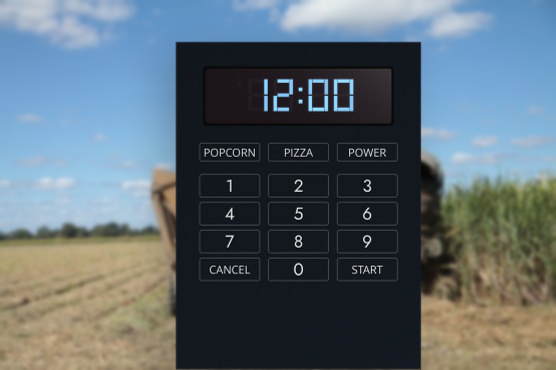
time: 12:00
